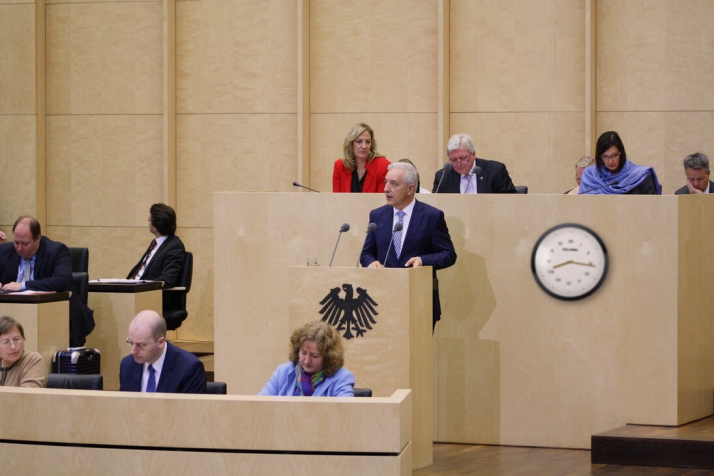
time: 8:16
